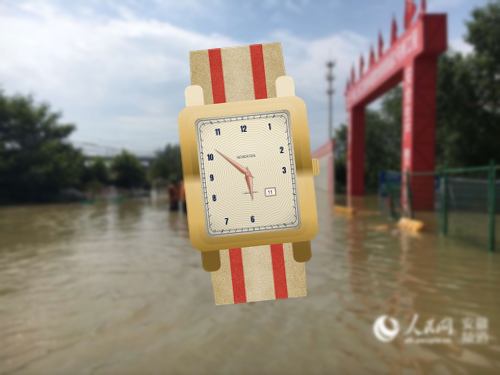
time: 5:52
